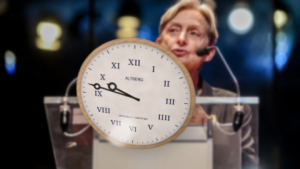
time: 9:47
